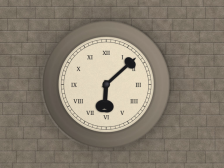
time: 6:08
